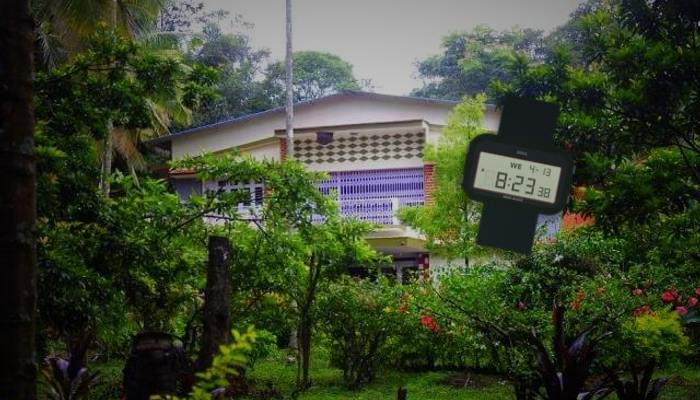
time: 8:23:38
